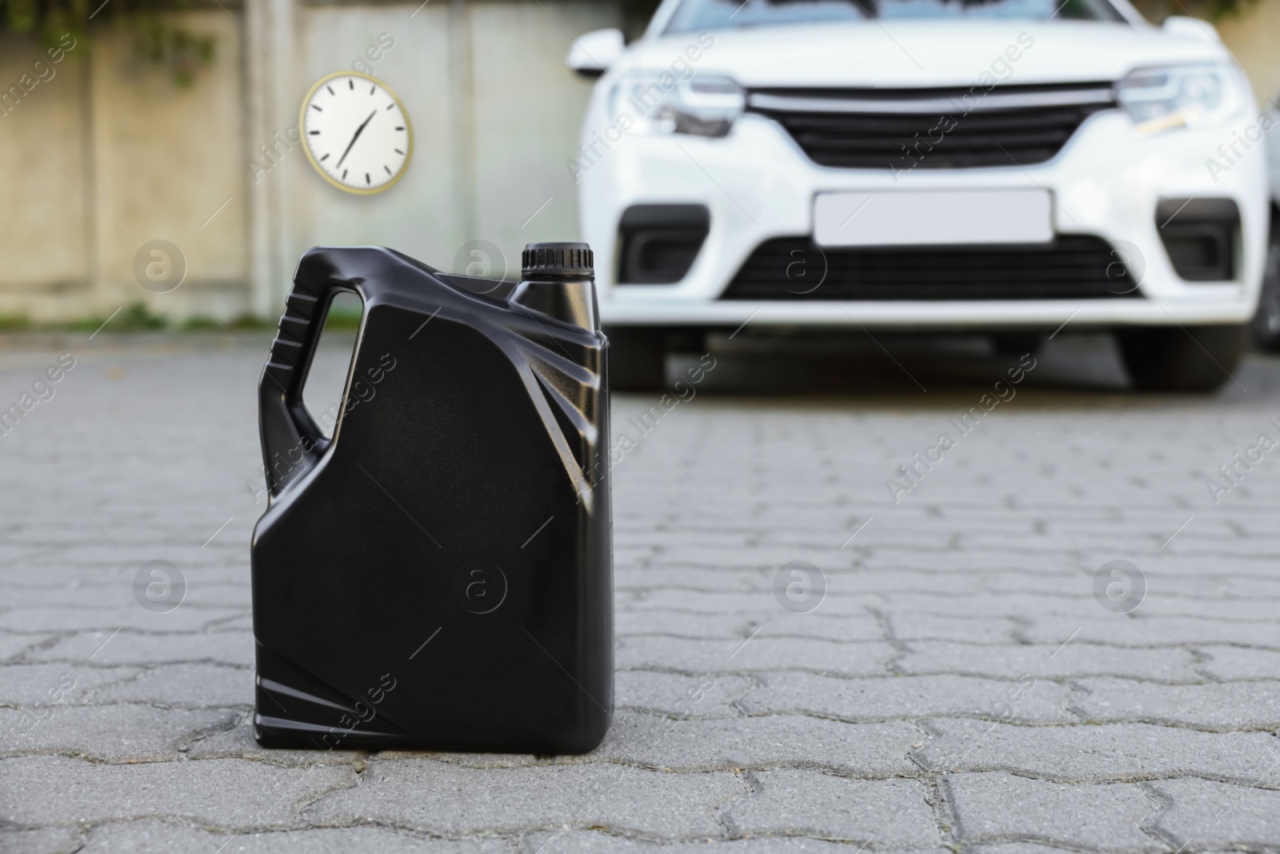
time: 1:37
